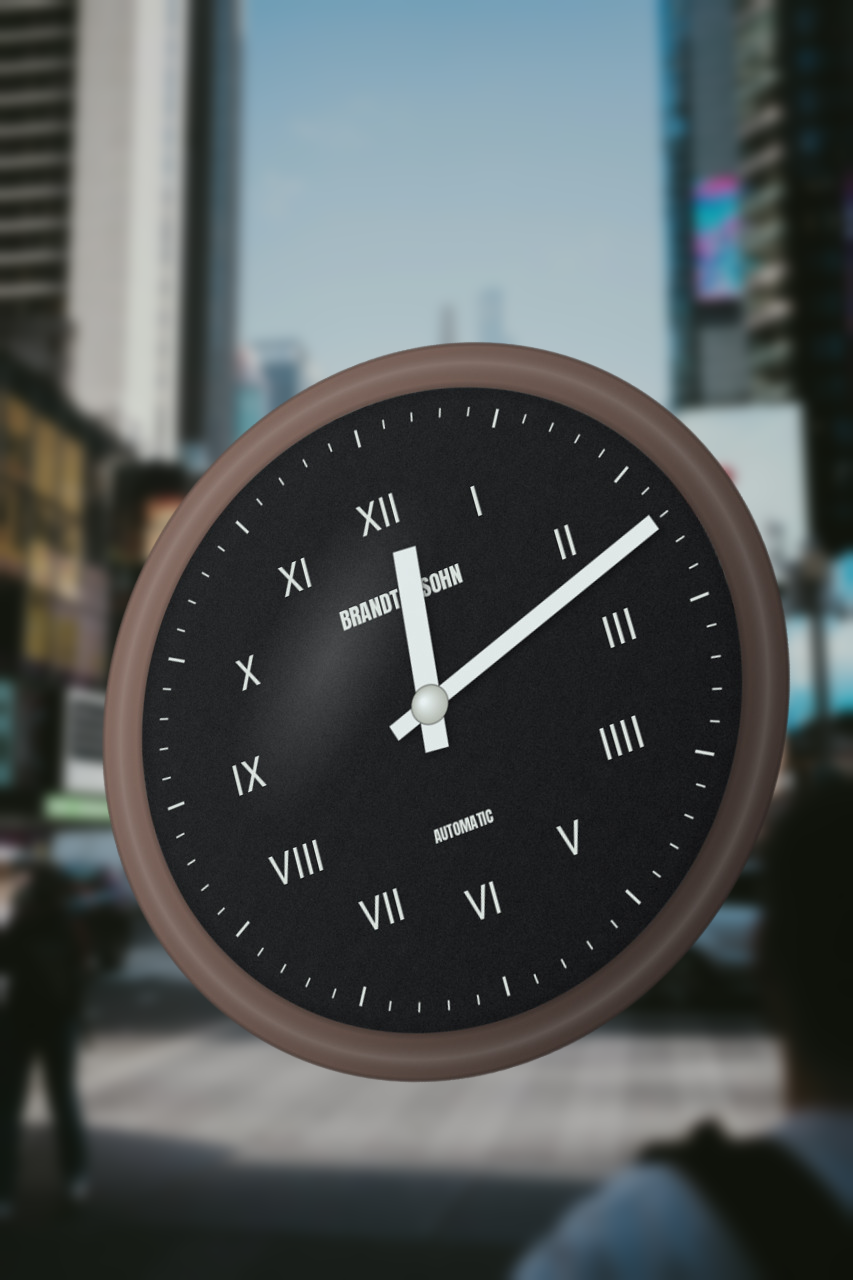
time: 12:12
